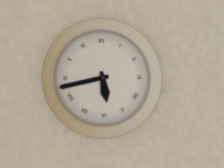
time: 5:43
